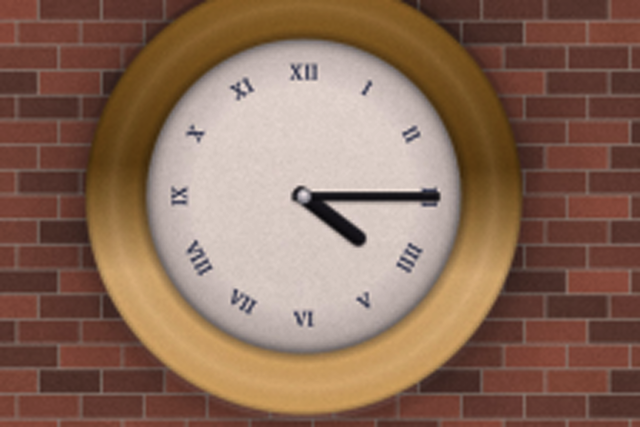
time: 4:15
